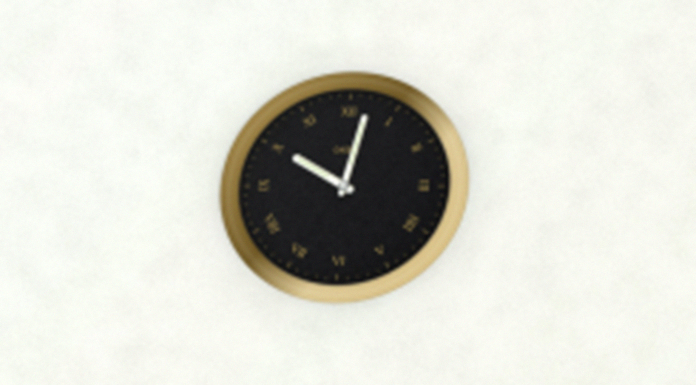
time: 10:02
